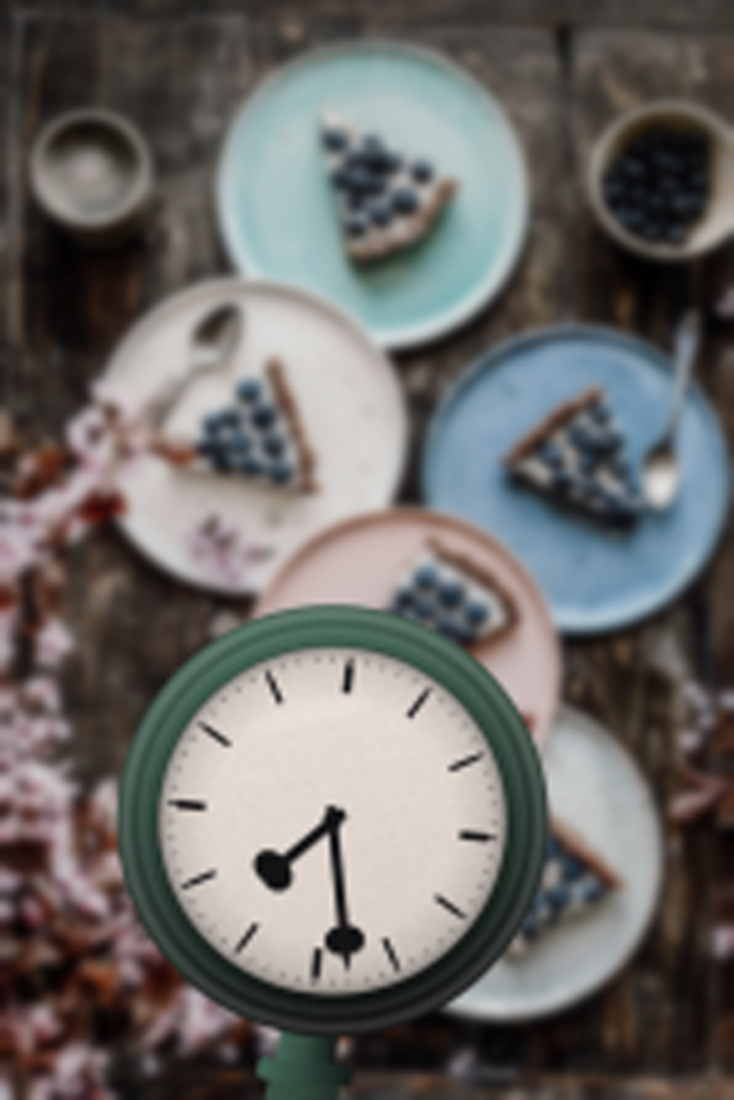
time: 7:28
